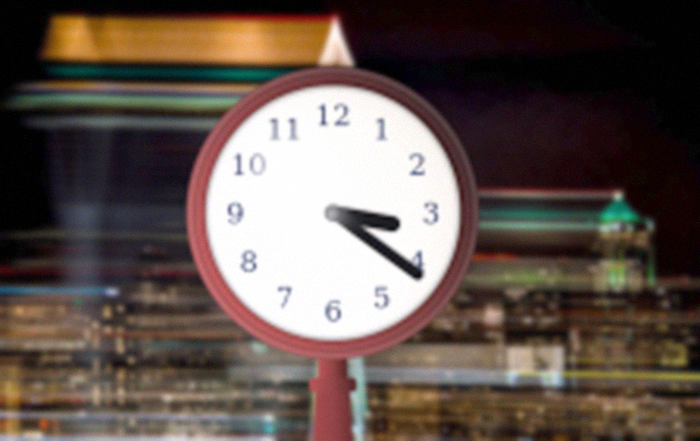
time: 3:21
